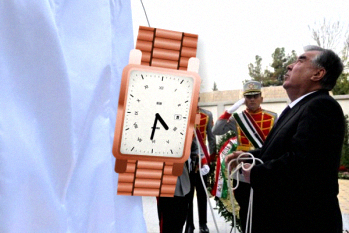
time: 4:31
